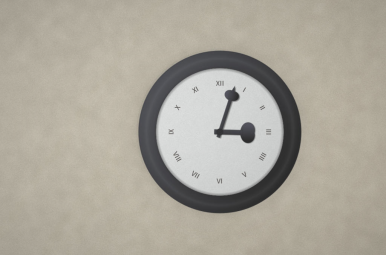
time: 3:03
